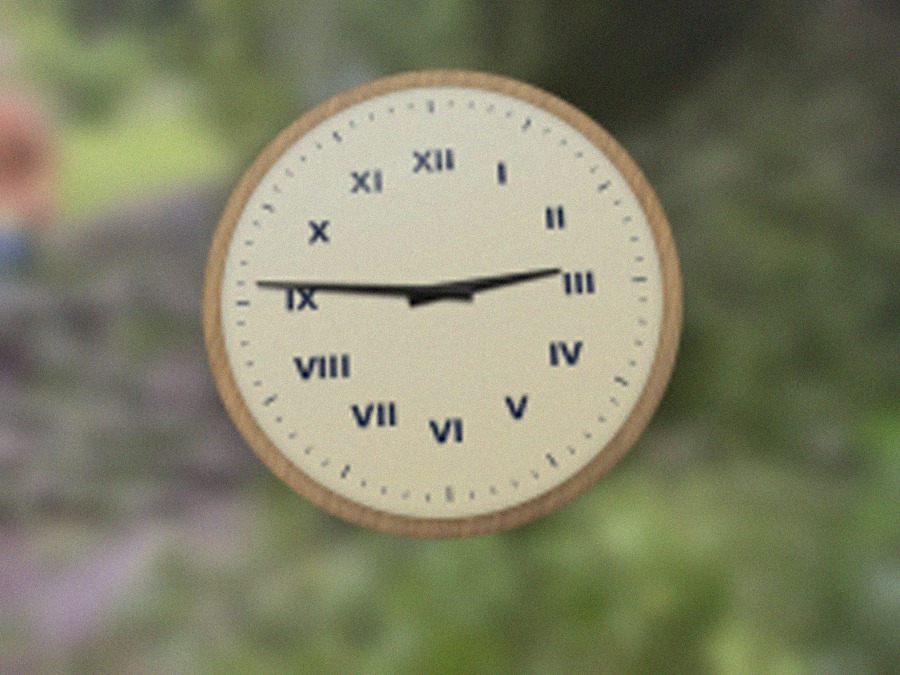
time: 2:46
